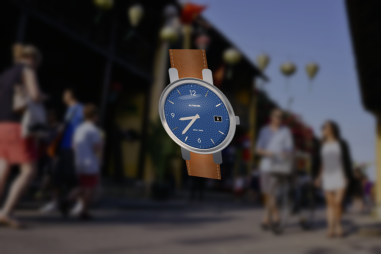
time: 8:37
